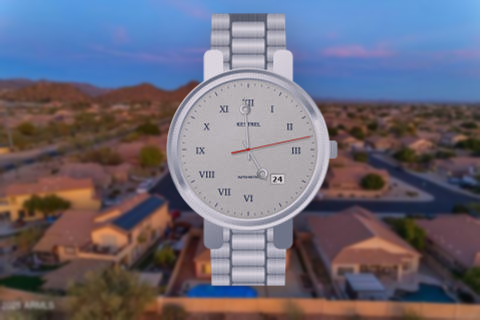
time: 4:59:13
